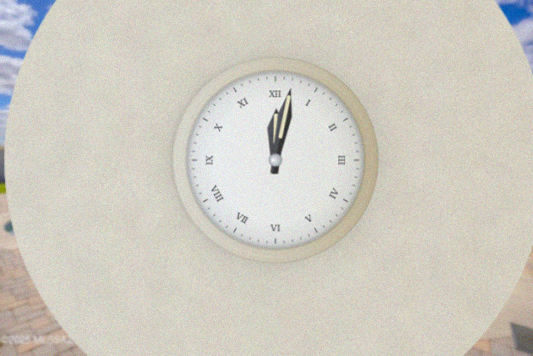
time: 12:02
